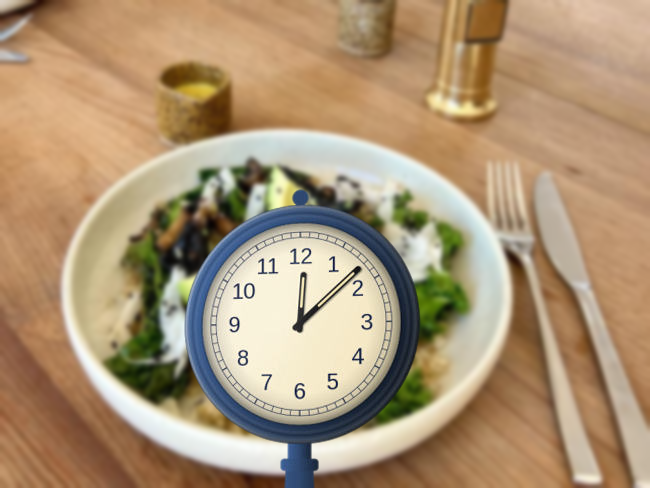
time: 12:08
